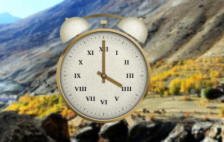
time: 4:00
